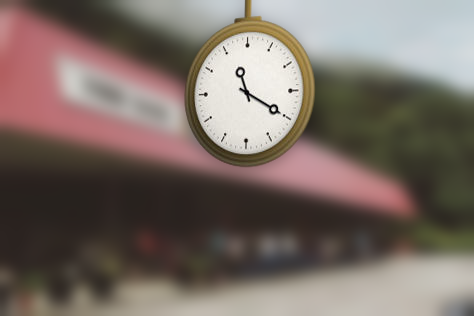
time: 11:20
